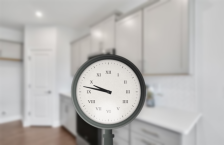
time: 9:47
